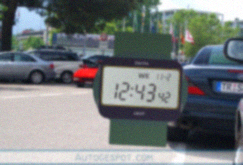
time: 12:43
